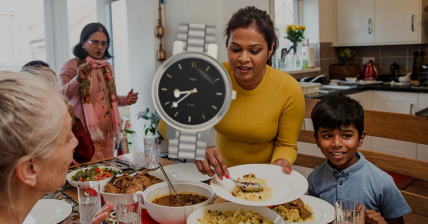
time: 8:38
